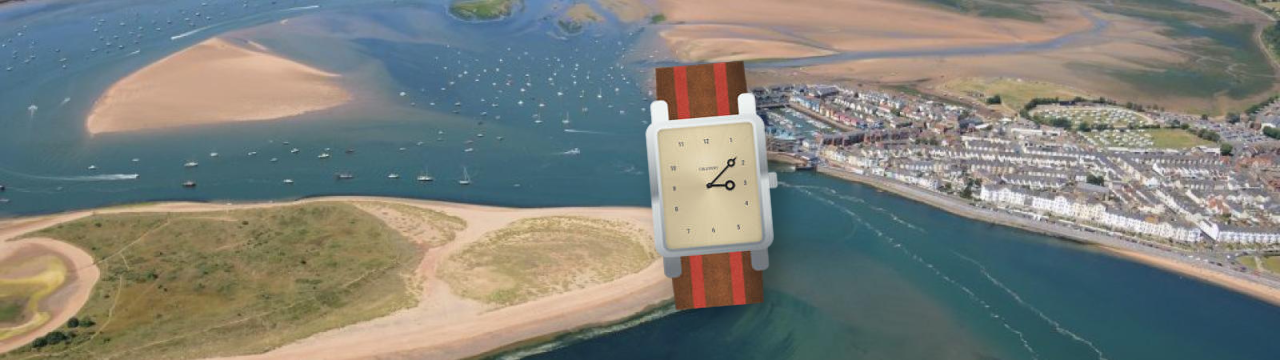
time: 3:08
